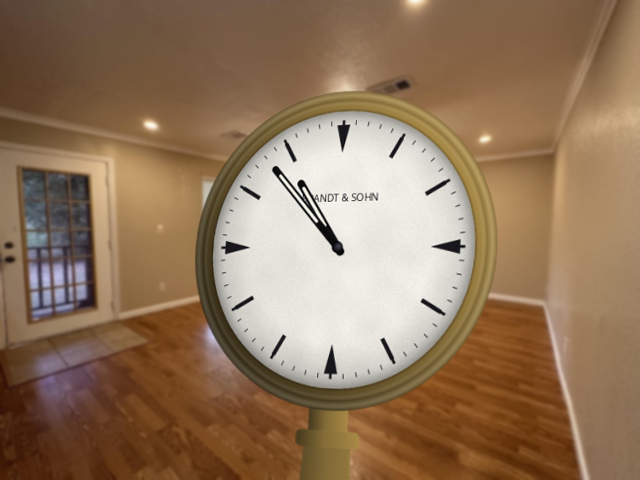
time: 10:53
